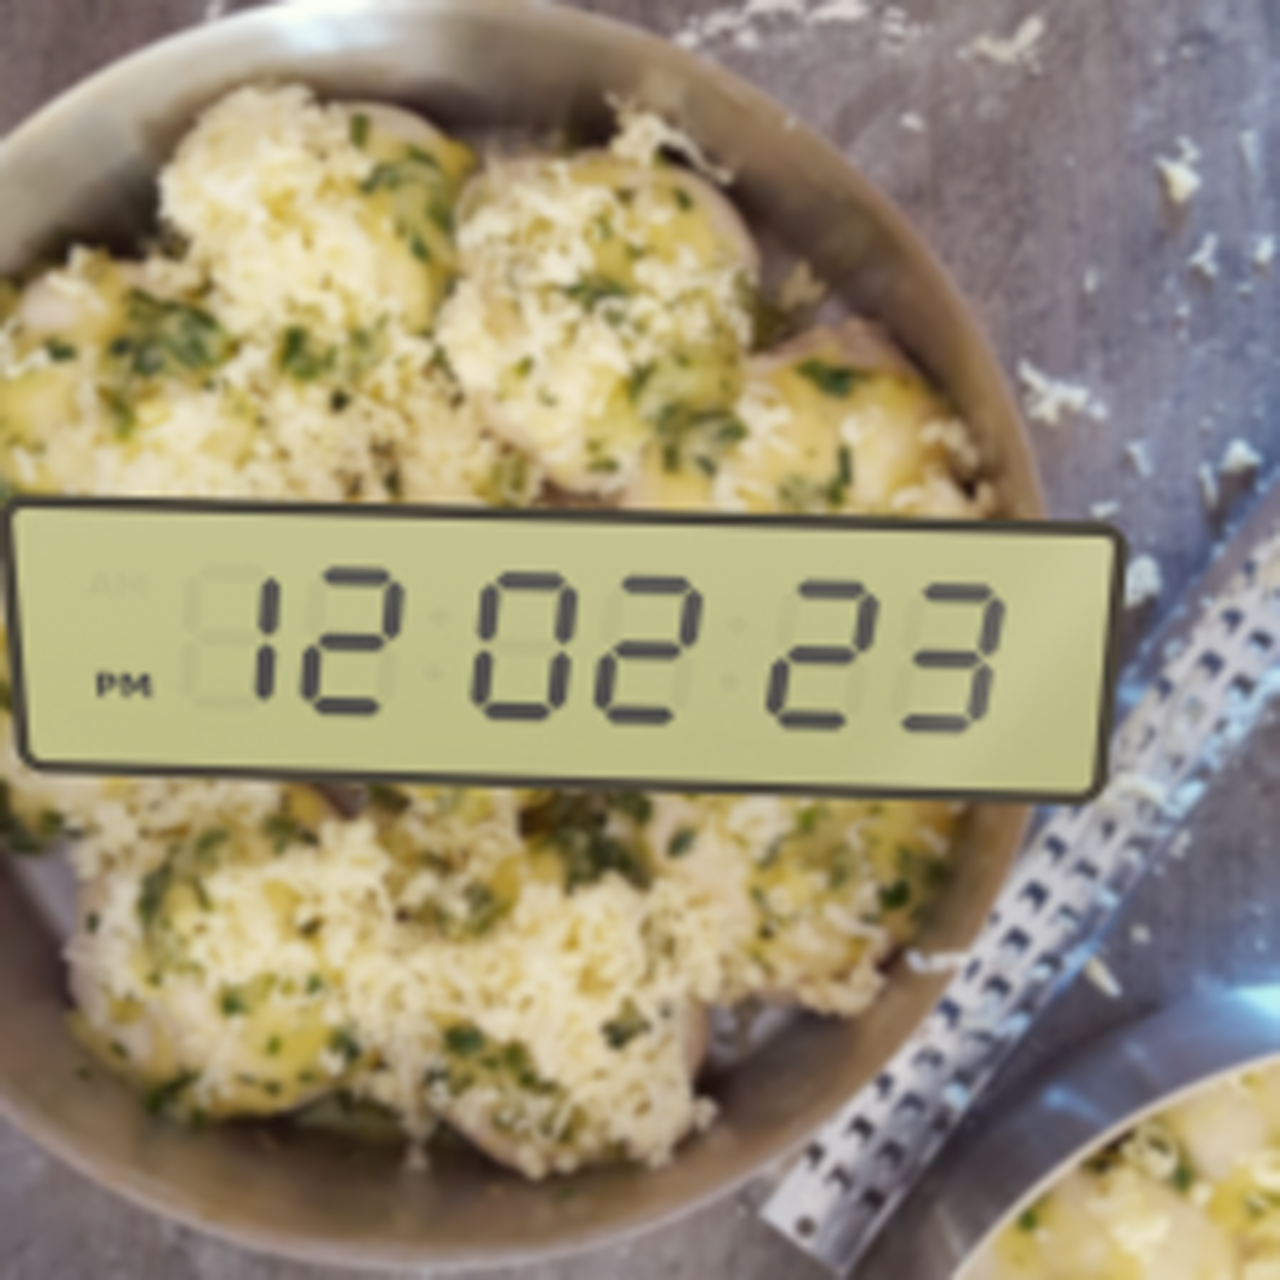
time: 12:02:23
